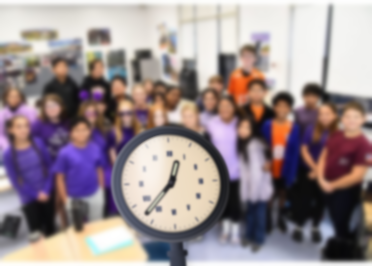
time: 12:37
